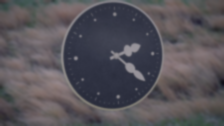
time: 2:22
